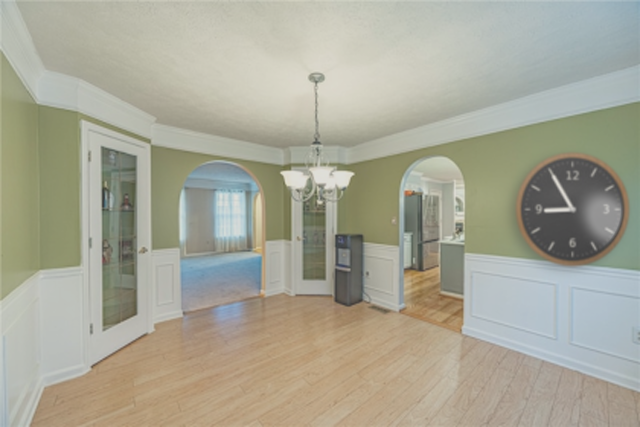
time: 8:55
